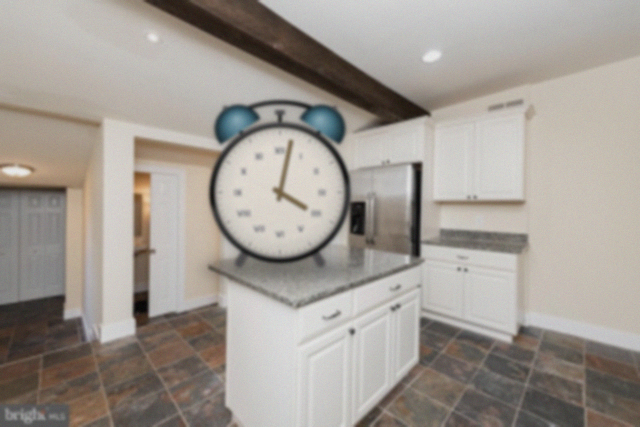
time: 4:02
